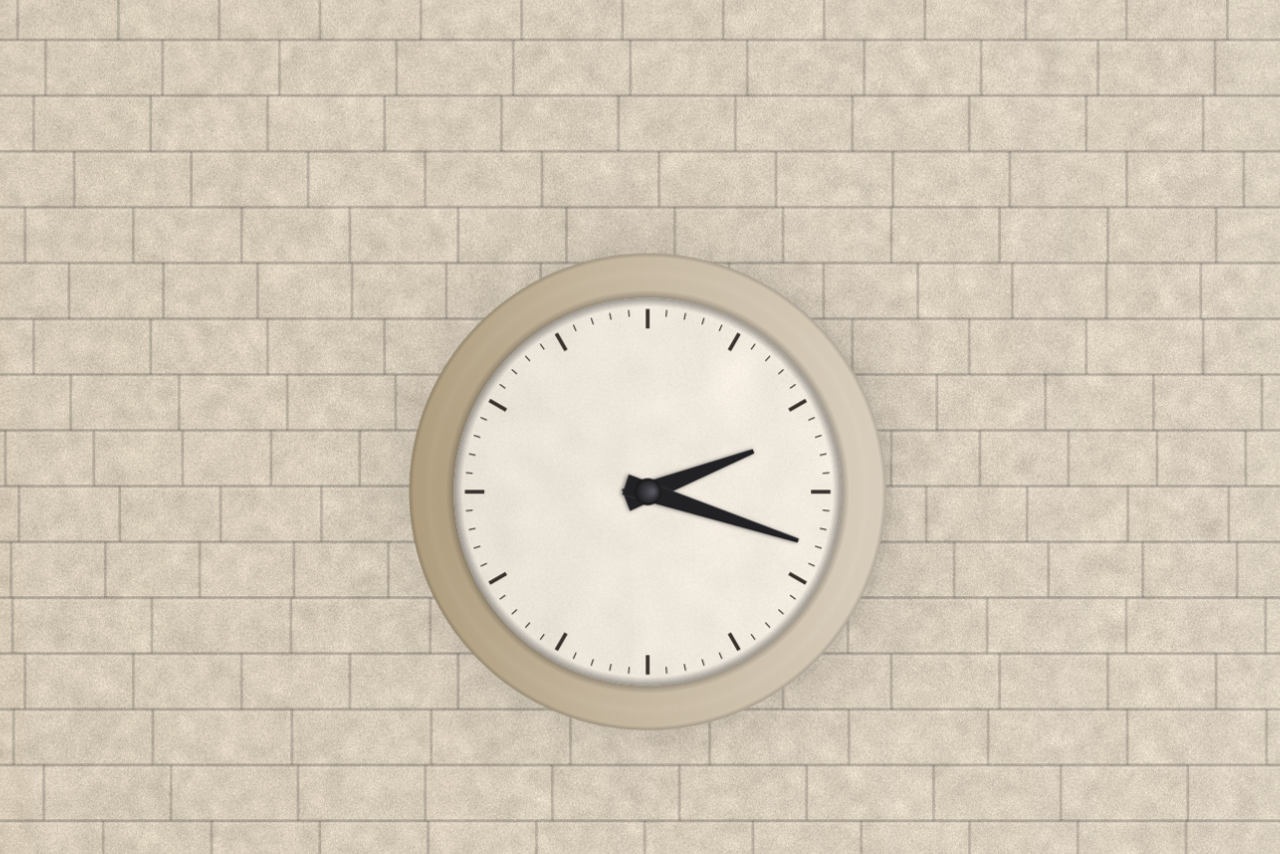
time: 2:18
